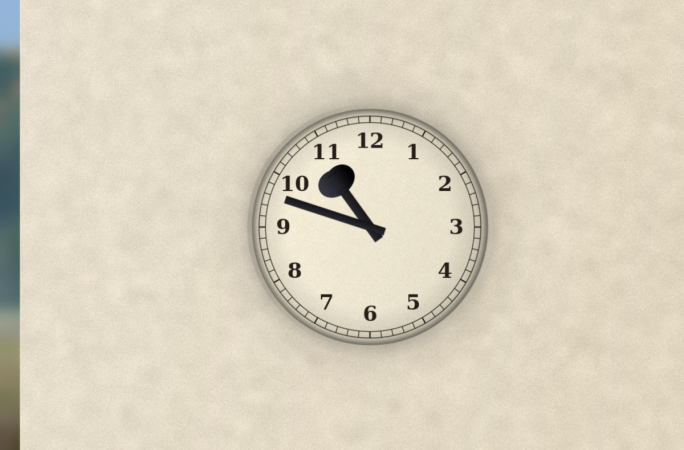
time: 10:48
